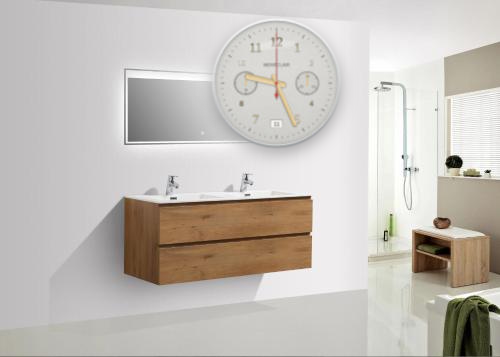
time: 9:26
